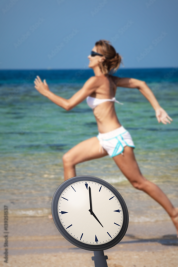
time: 5:01
